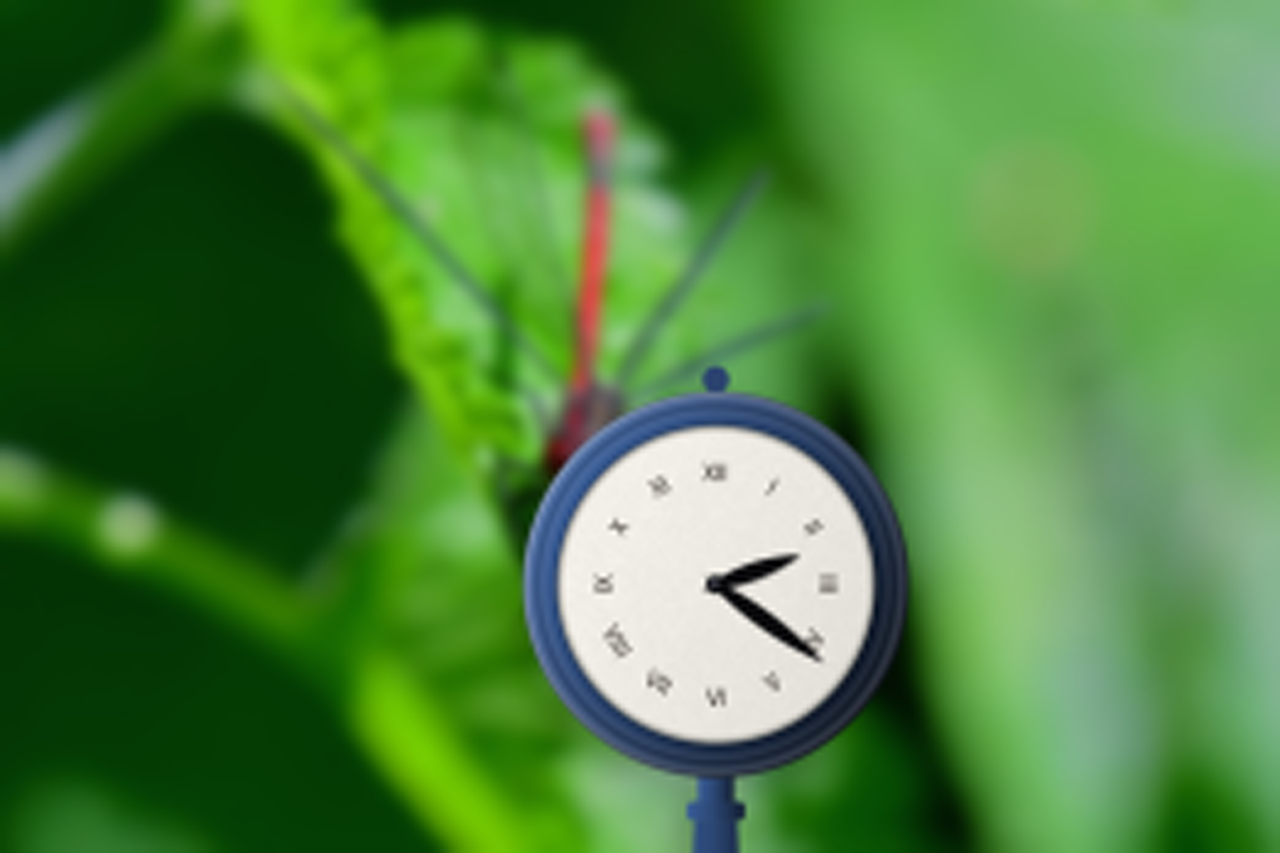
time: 2:21
